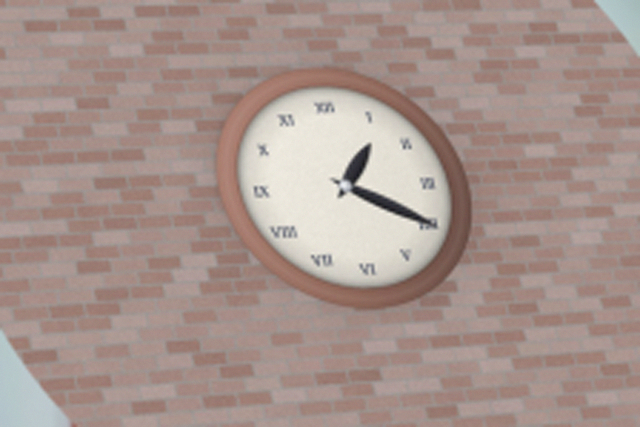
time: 1:20
